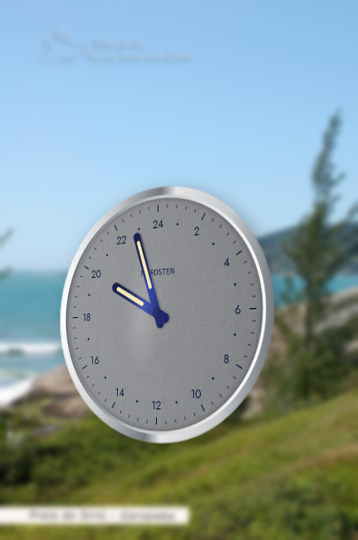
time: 19:57
